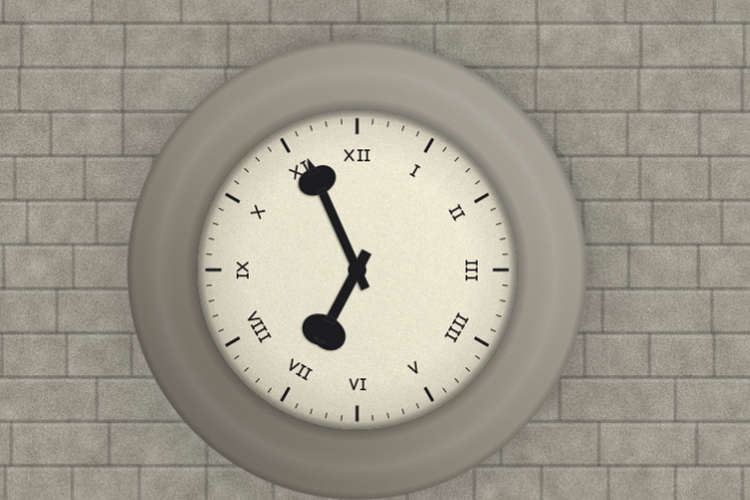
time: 6:56
